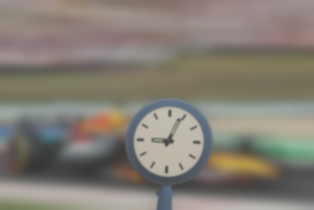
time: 9:04
